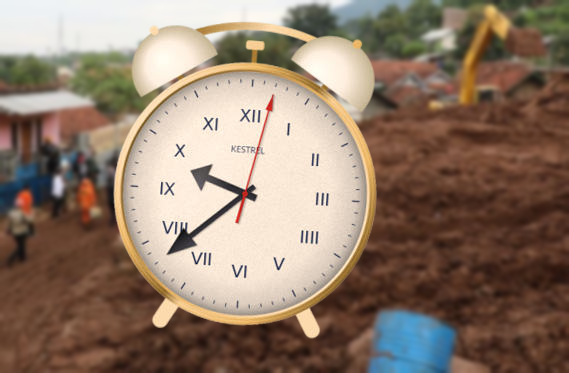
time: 9:38:02
